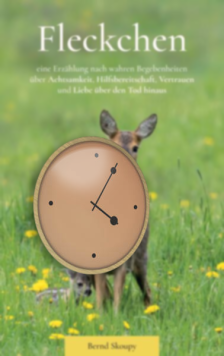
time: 4:05
